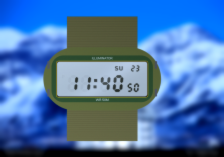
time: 11:40:50
